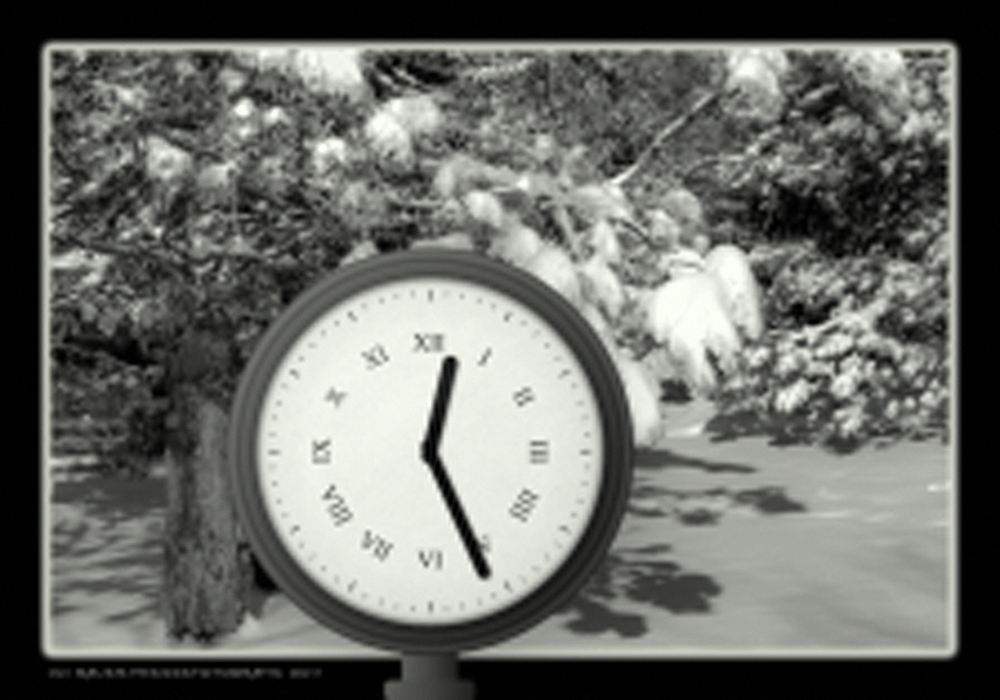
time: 12:26
